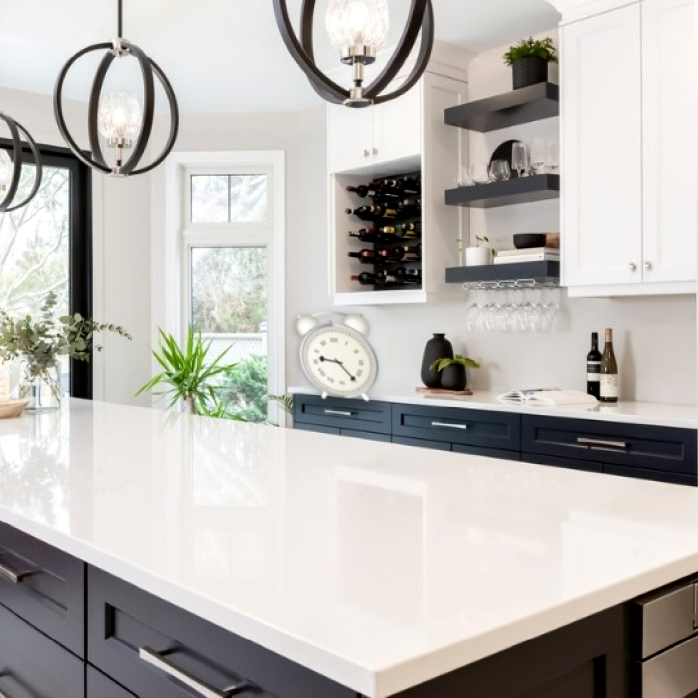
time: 9:24
